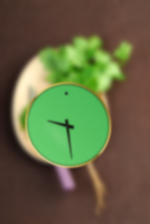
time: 9:29
